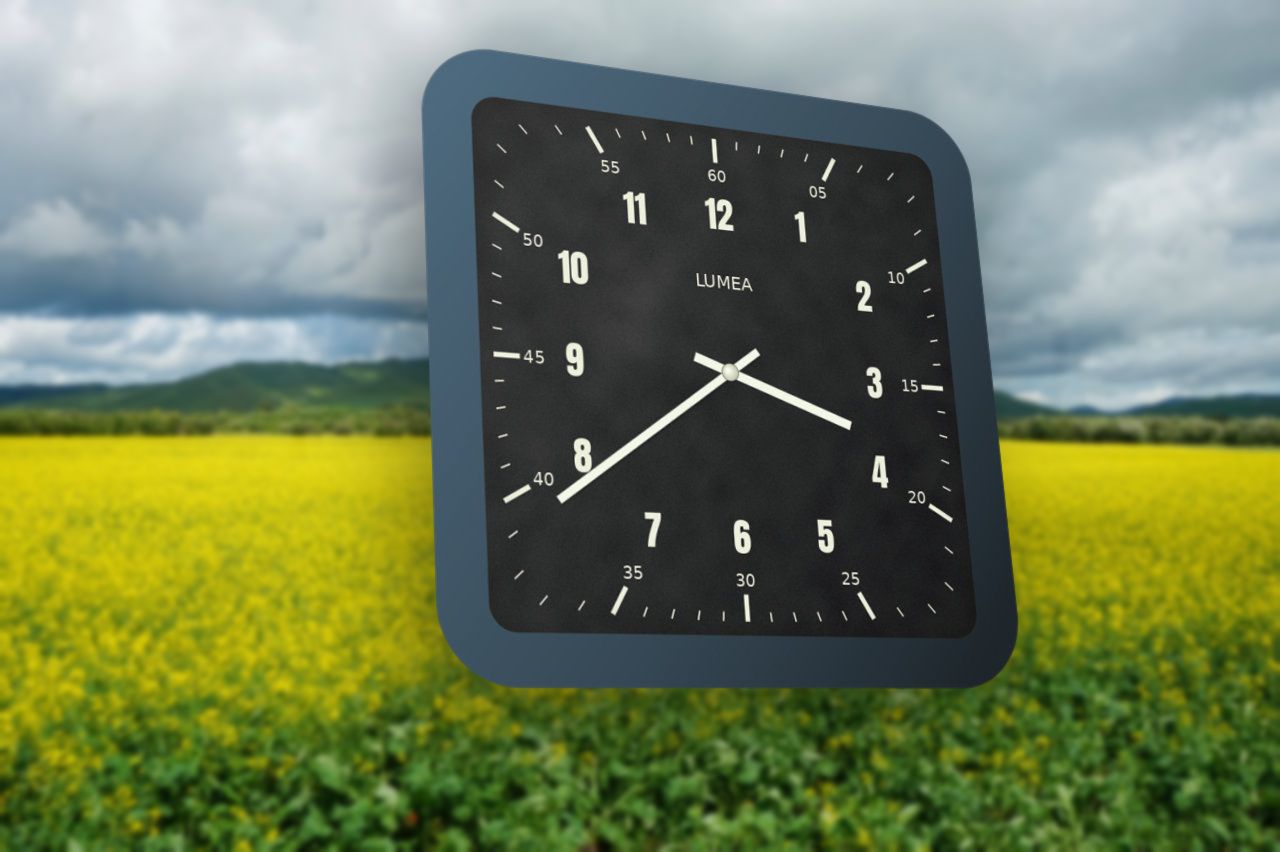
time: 3:39
